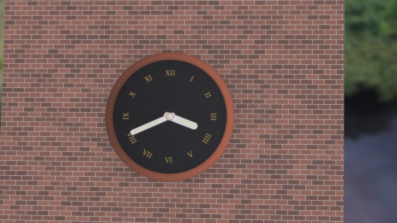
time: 3:41
